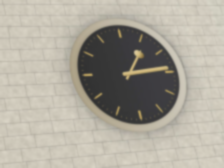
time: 1:14
